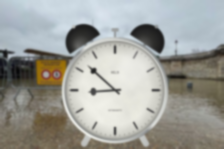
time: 8:52
